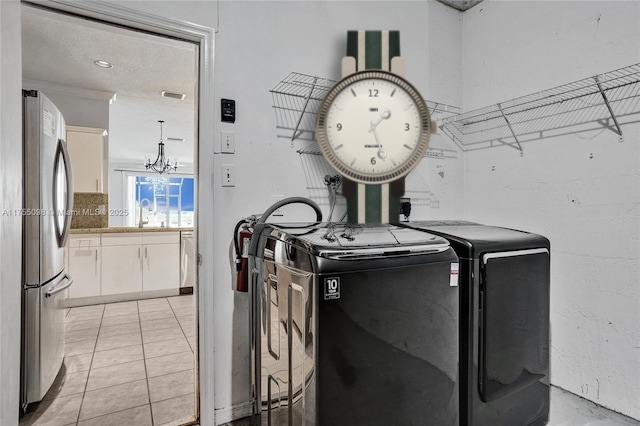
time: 1:27
